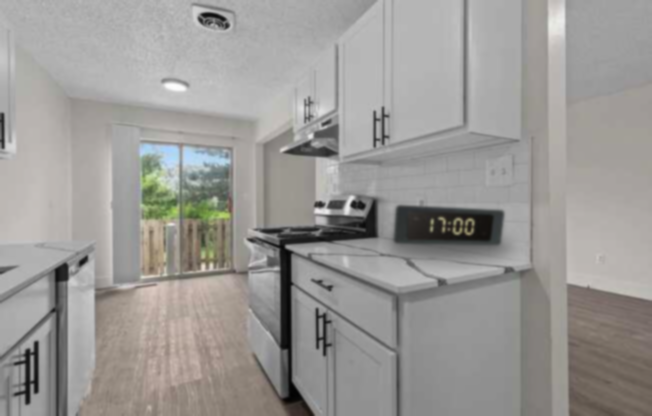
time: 17:00
